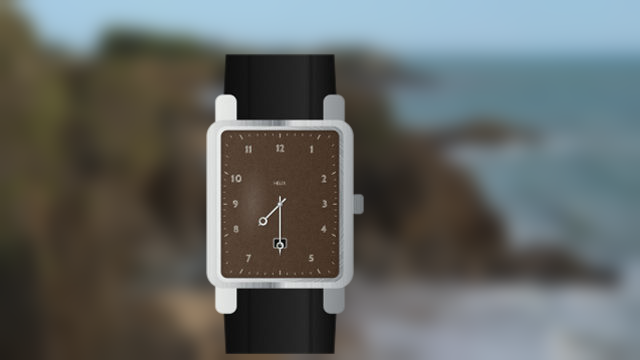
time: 7:30
